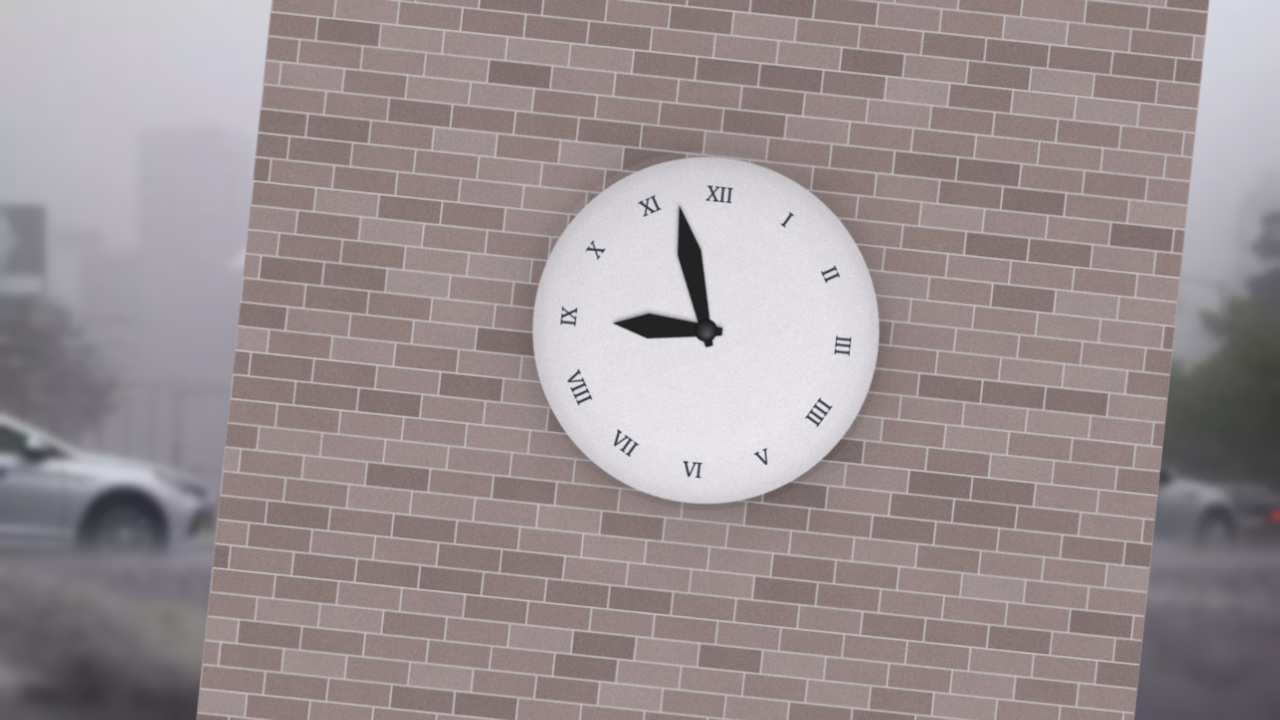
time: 8:57
